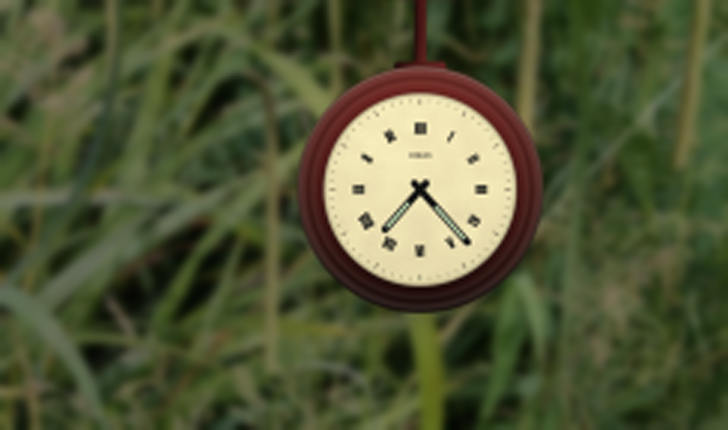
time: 7:23
